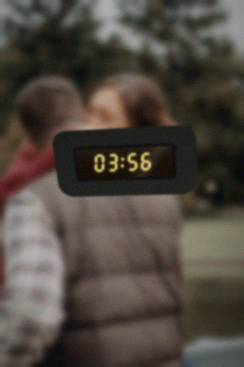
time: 3:56
